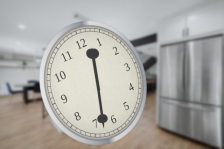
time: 12:33
